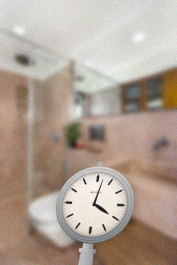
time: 4:02
